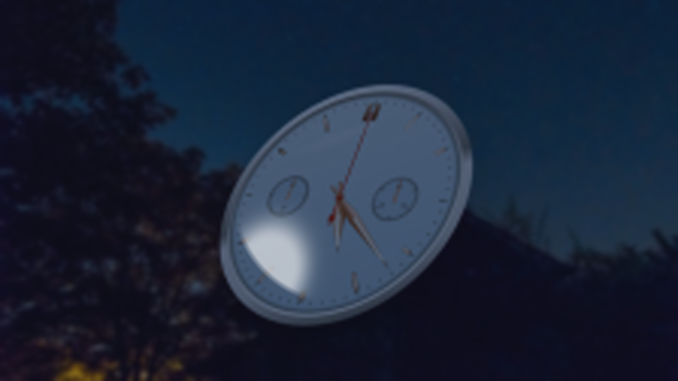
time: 5:22
